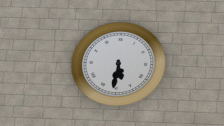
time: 5:31
